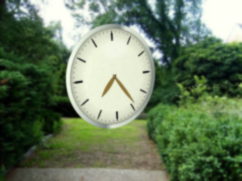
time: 7:24
